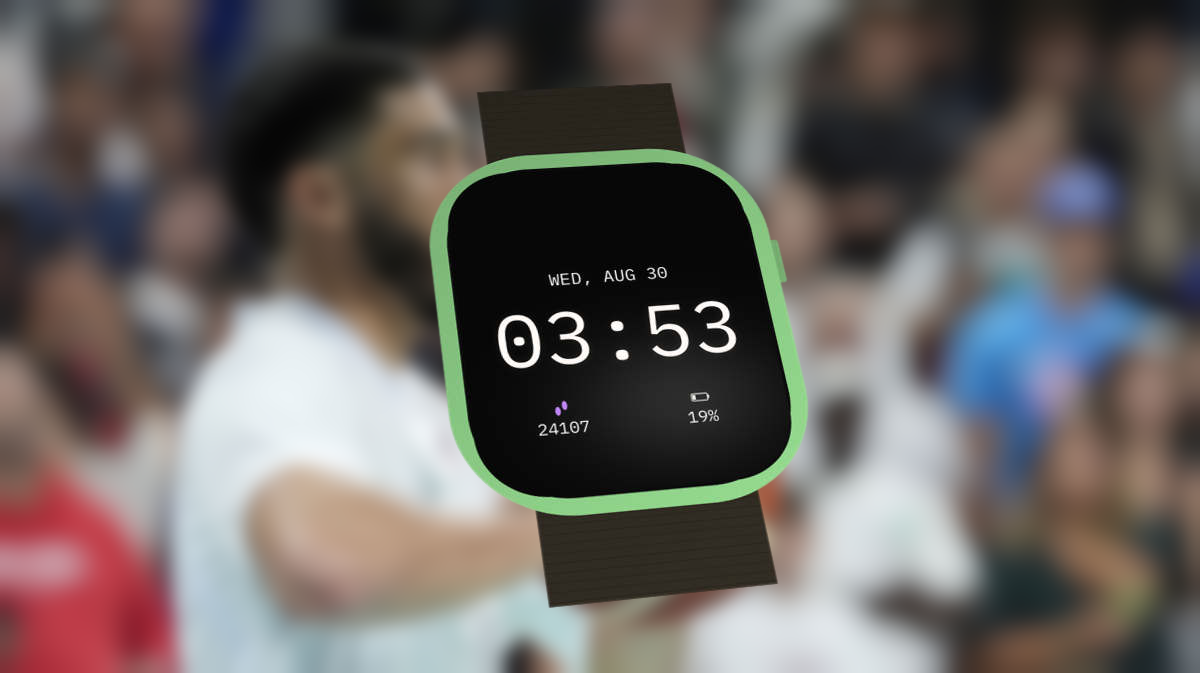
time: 3:53
